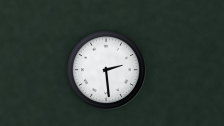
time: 2:29
